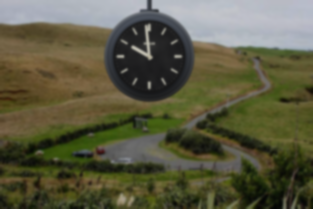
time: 9:59
